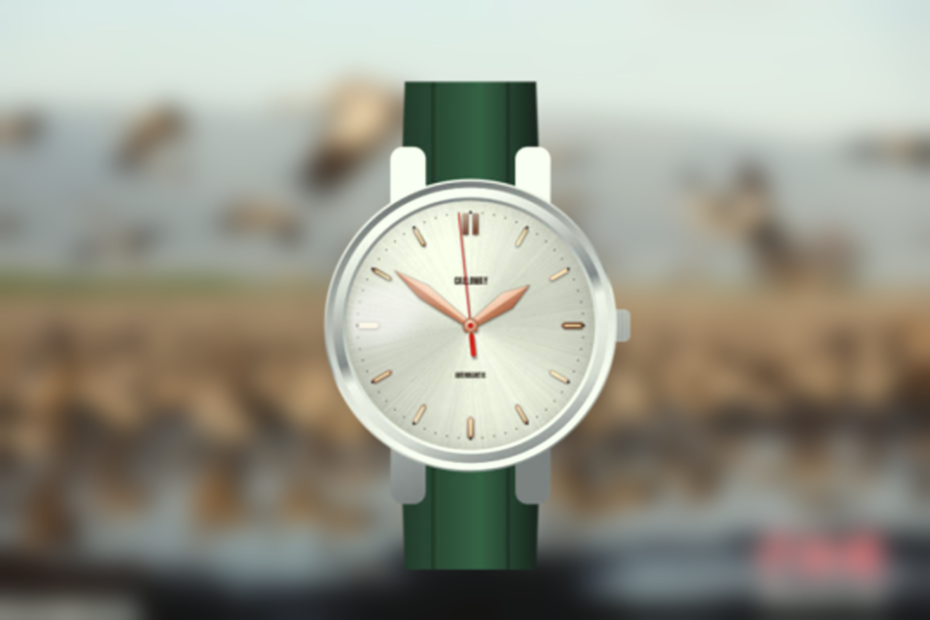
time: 1:50:59
